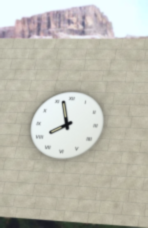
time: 7:57
